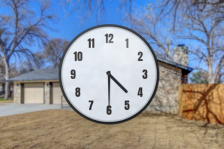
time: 4:30
